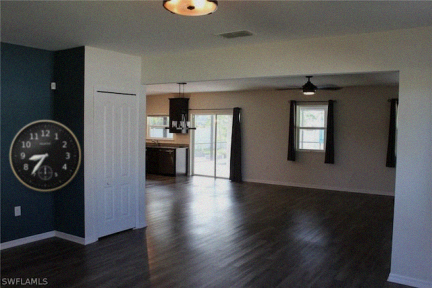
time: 8:36
